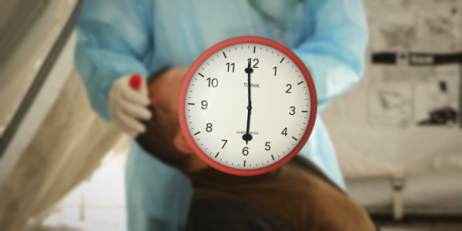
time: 5:59
